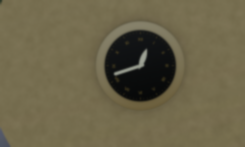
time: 12:42
